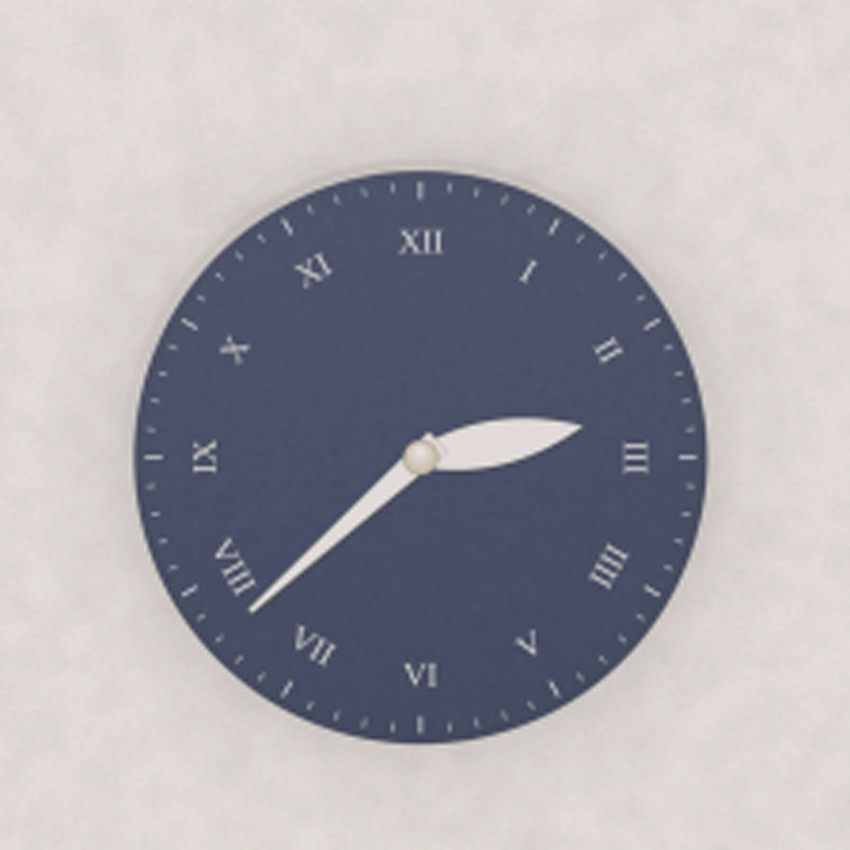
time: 2:38
